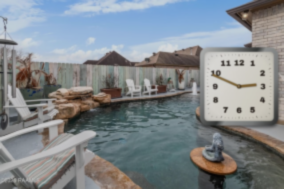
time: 2:49
